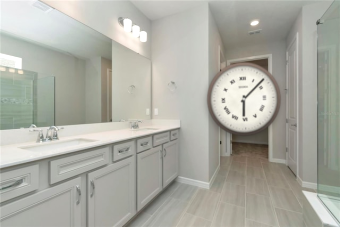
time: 6:08
